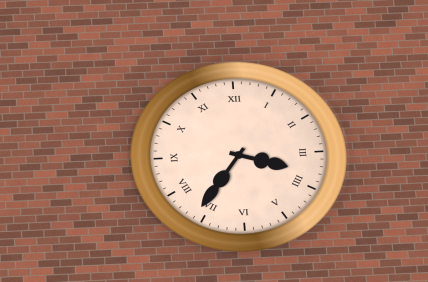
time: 3:36
